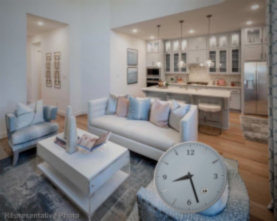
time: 8:27
